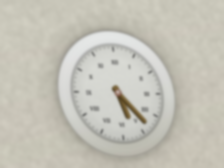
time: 5:23
